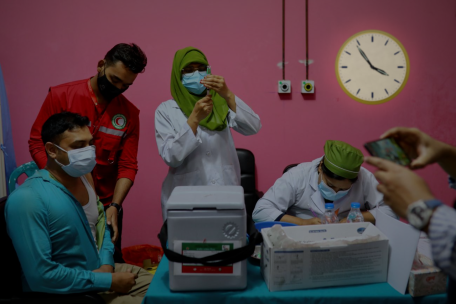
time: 3:54
